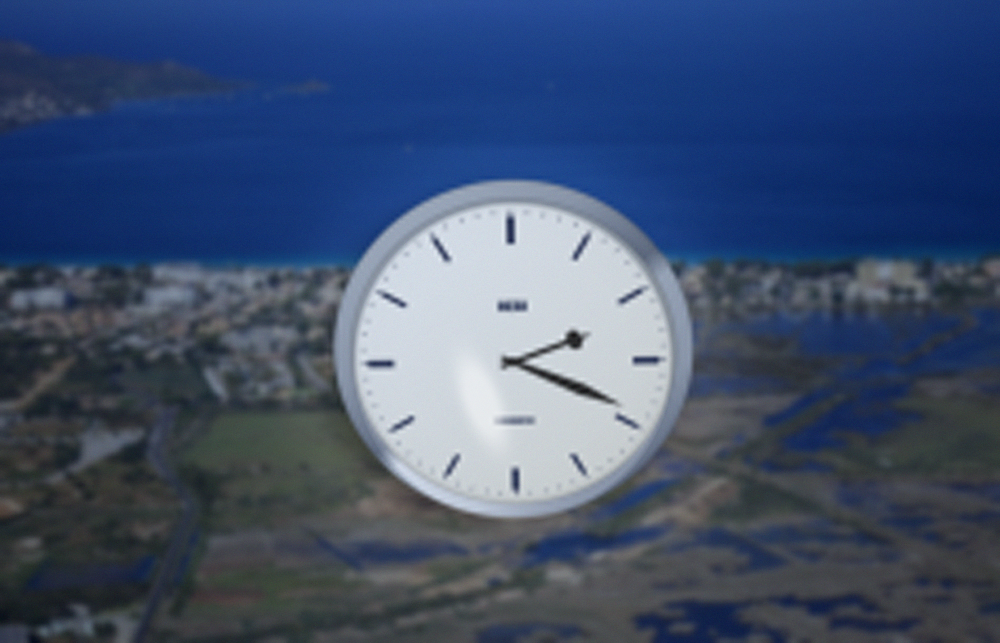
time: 2:19
